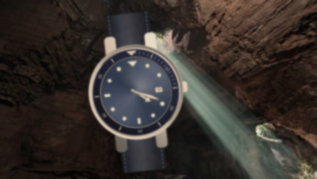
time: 4:19
